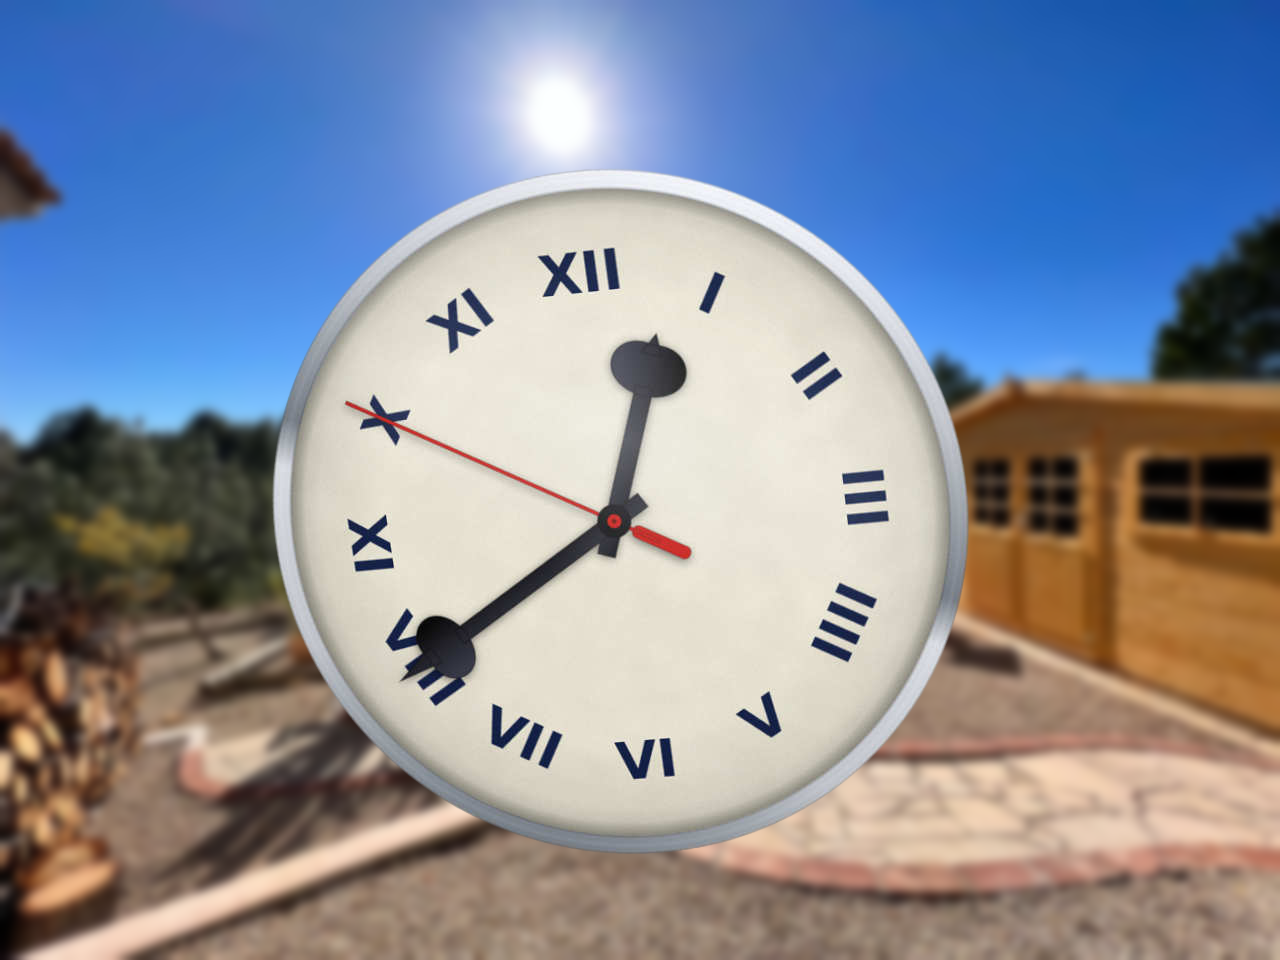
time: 12:39:50
